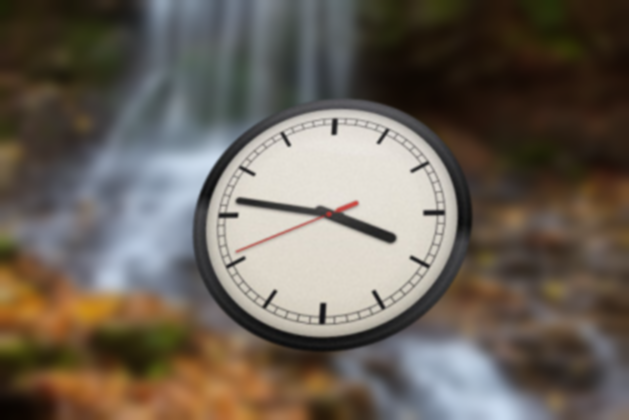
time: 3:46:41
